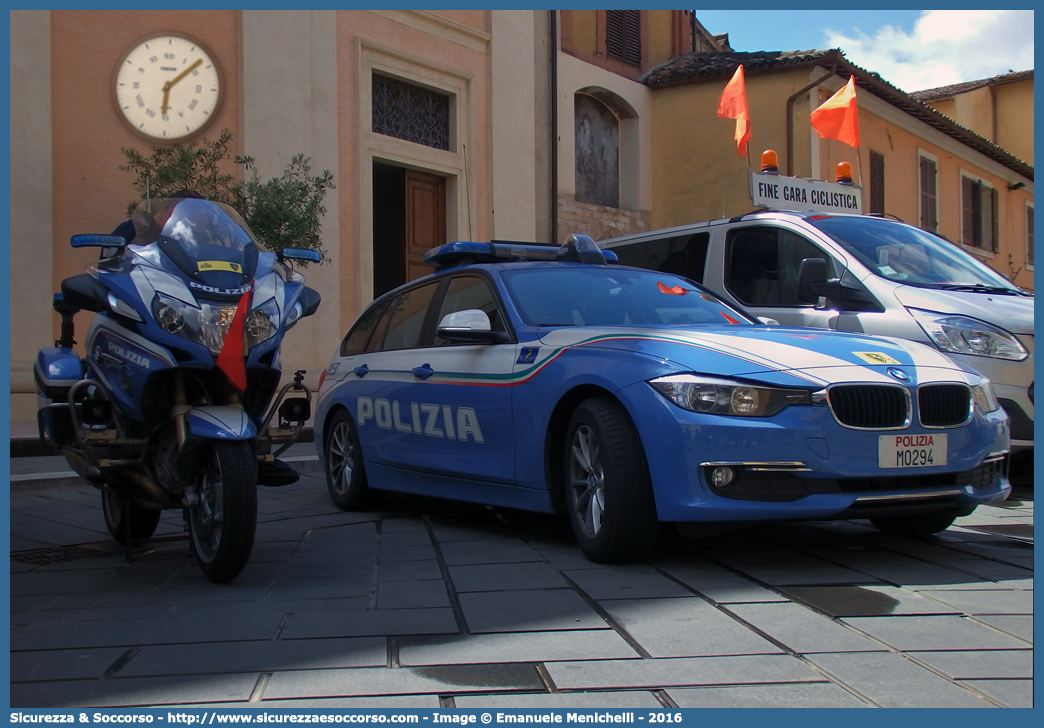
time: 6:08
